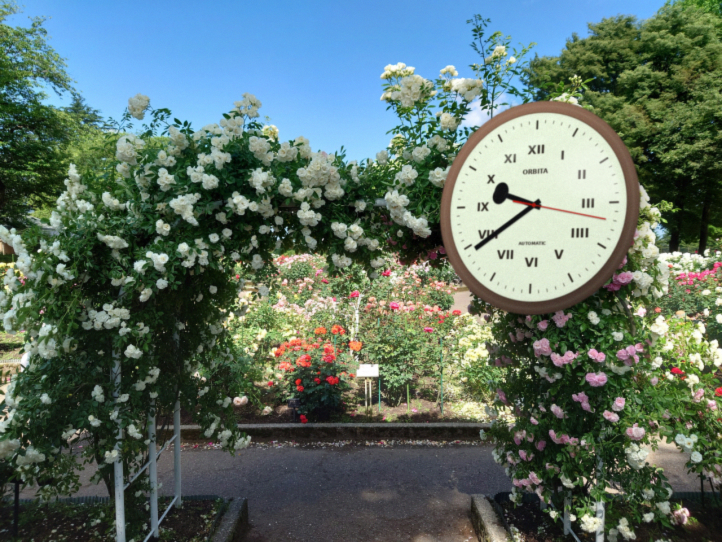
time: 9:39:17
